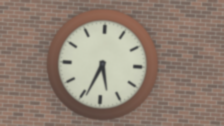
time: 5:34
